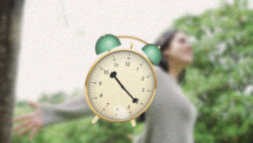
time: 10:21
